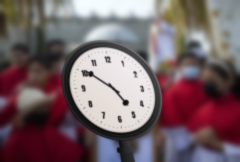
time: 4:51
